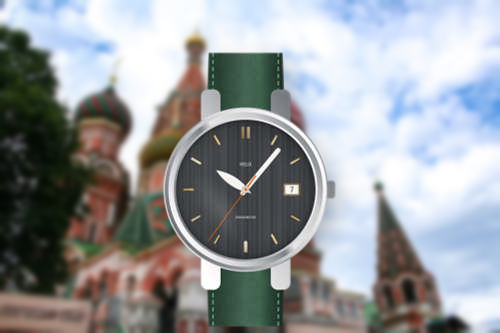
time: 10:06:36
